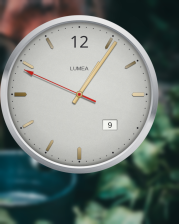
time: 1:05:49
